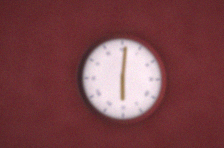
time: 6:01
